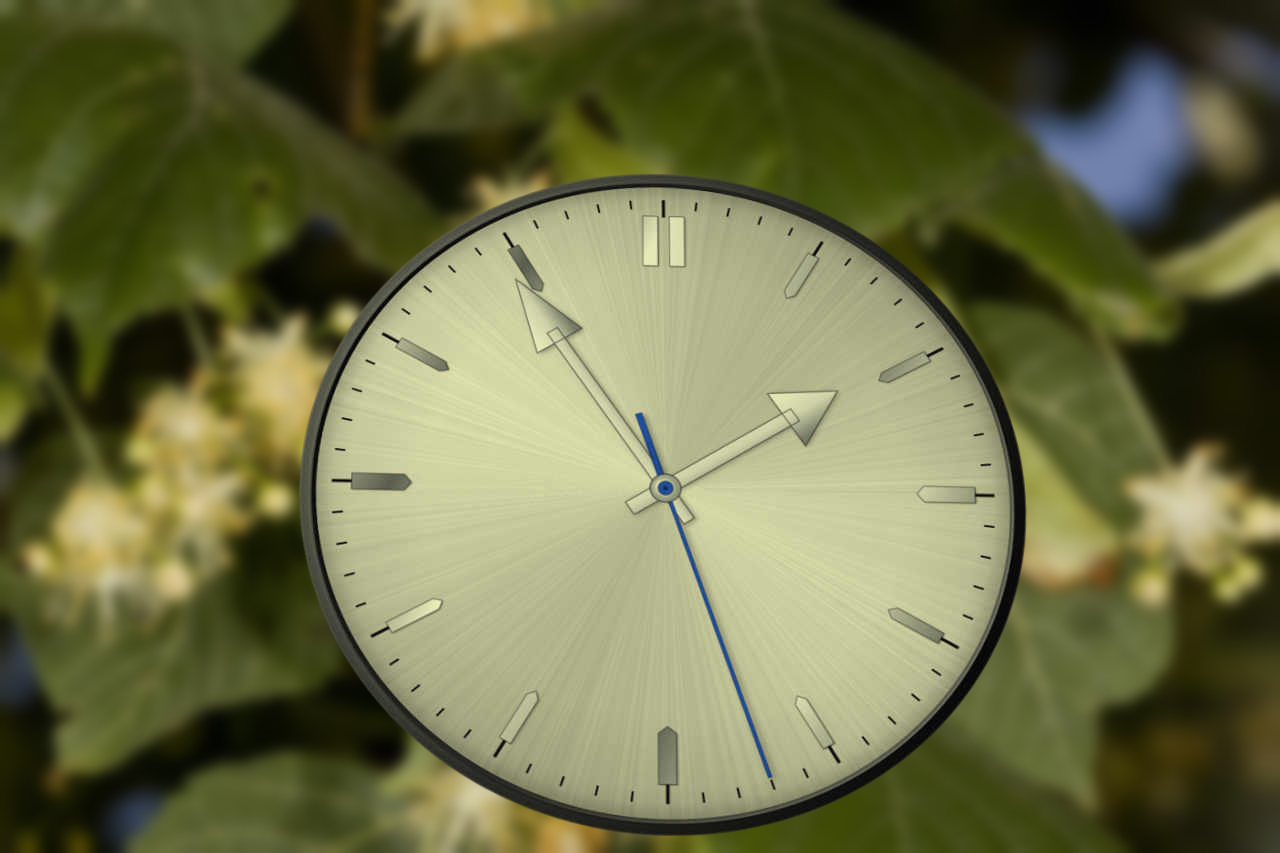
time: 1:54:27
